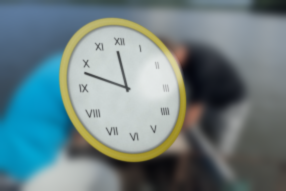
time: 11:48
